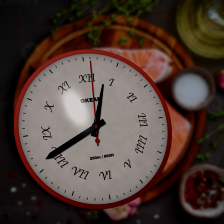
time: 12:41:01
